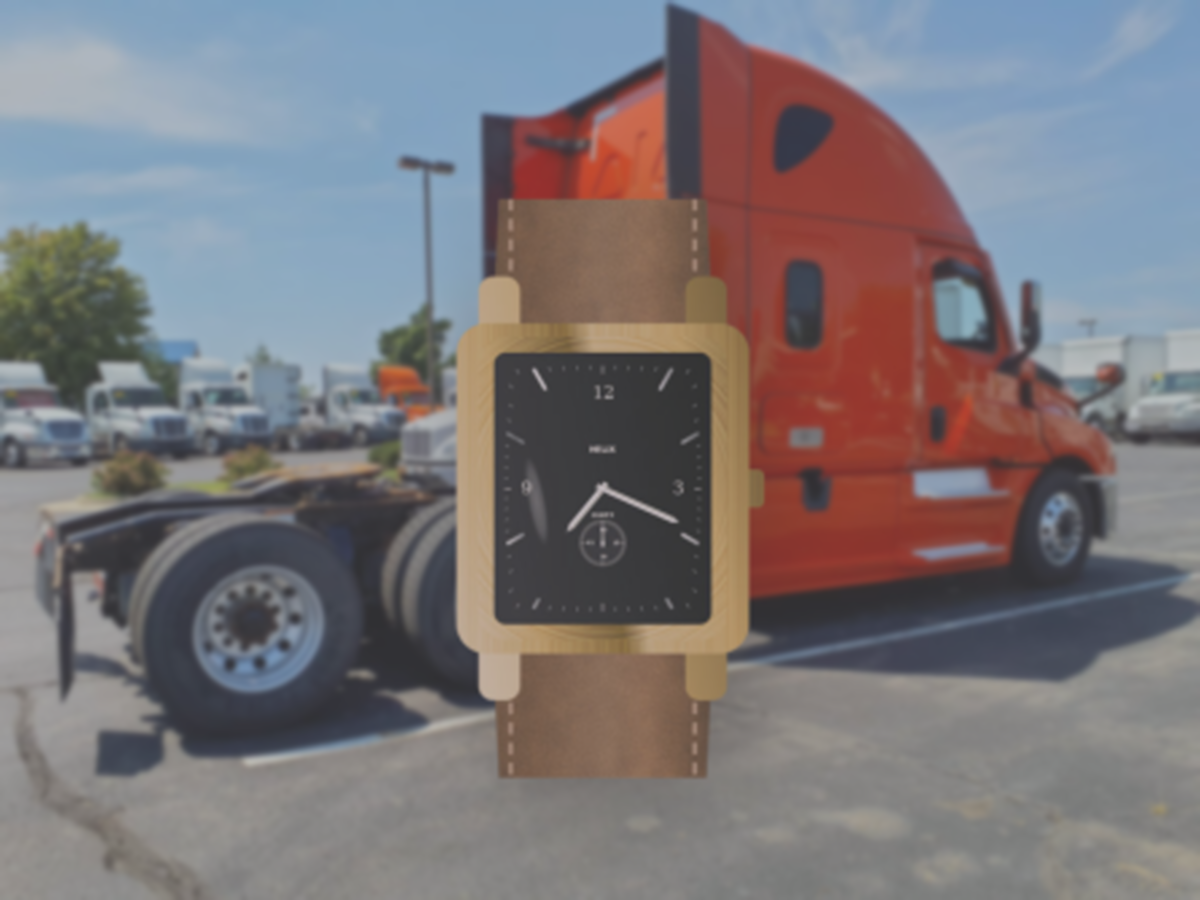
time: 7:19
